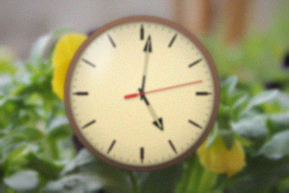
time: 5:01:13
